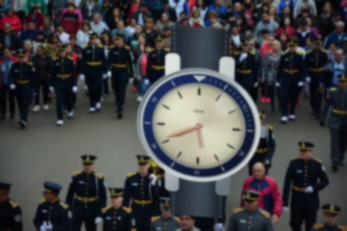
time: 5:41
